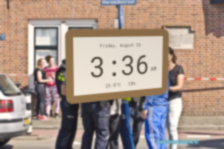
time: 3:36
